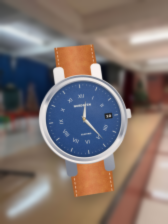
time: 12:24
